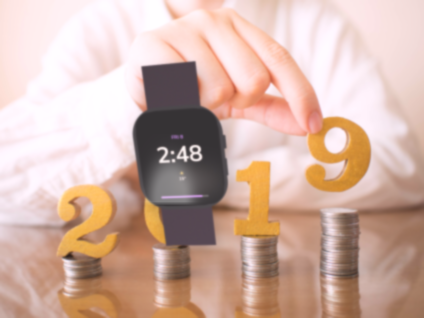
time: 2:48
